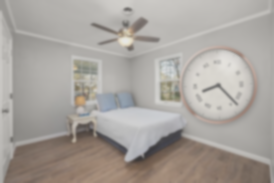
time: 8:23
